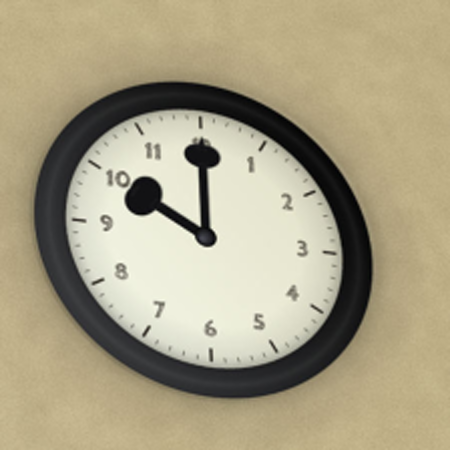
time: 10:00
